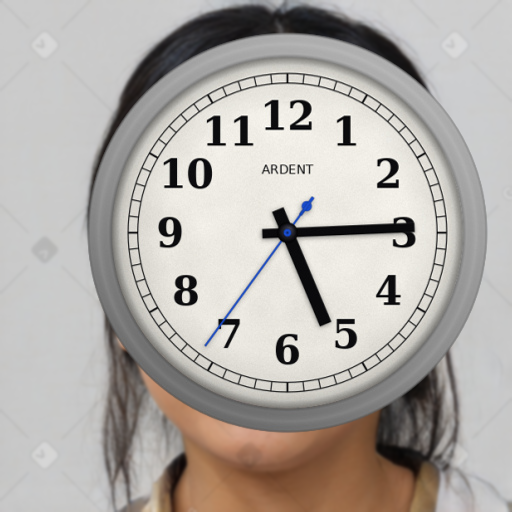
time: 5:14:36
